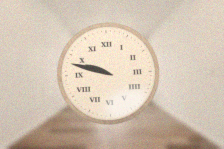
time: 9:48
